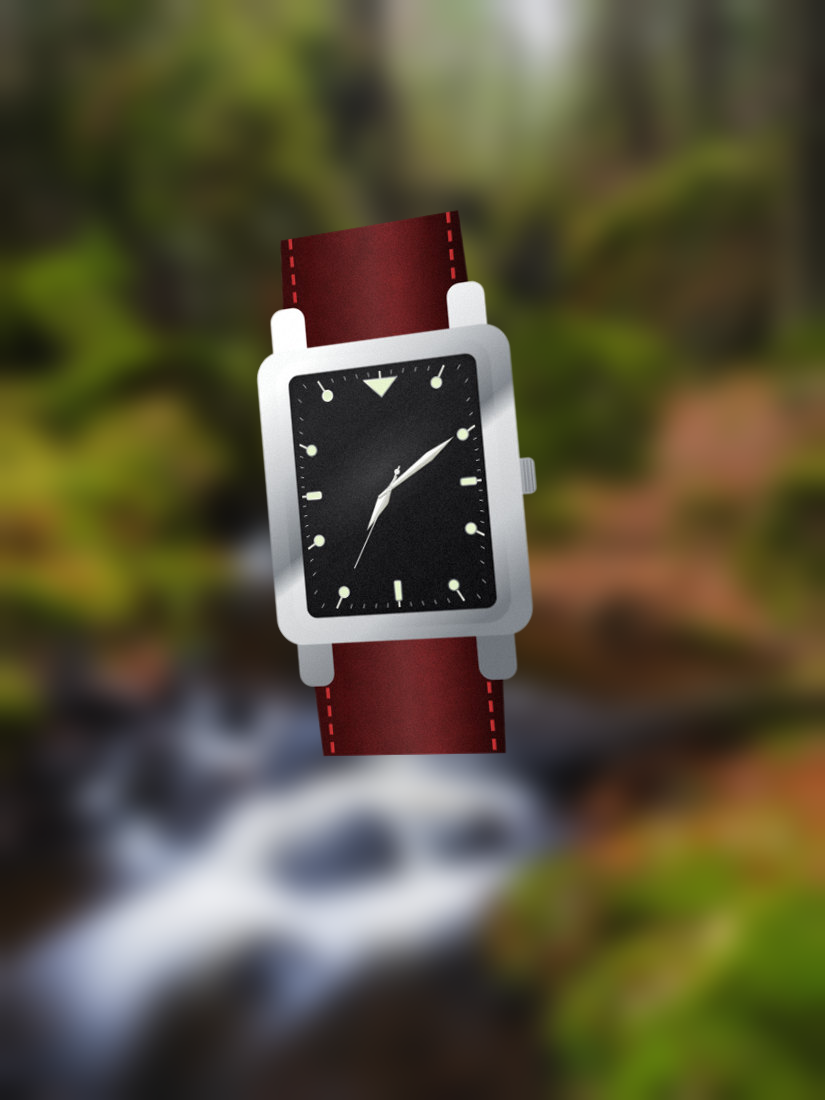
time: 7:09:35
